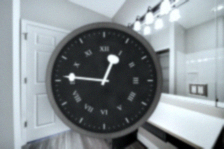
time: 12:46
